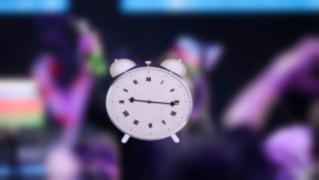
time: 9:16
